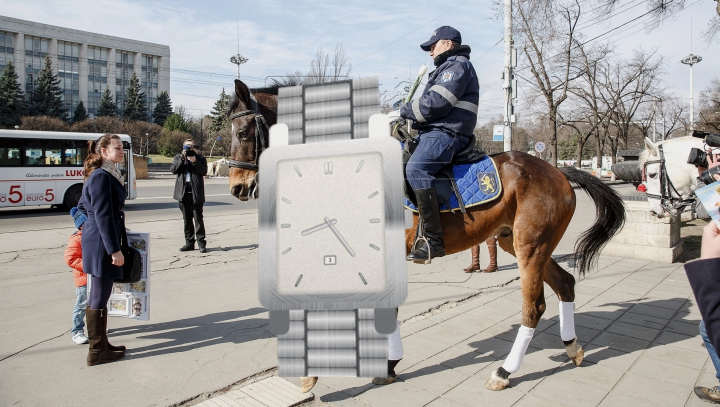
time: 8:24
